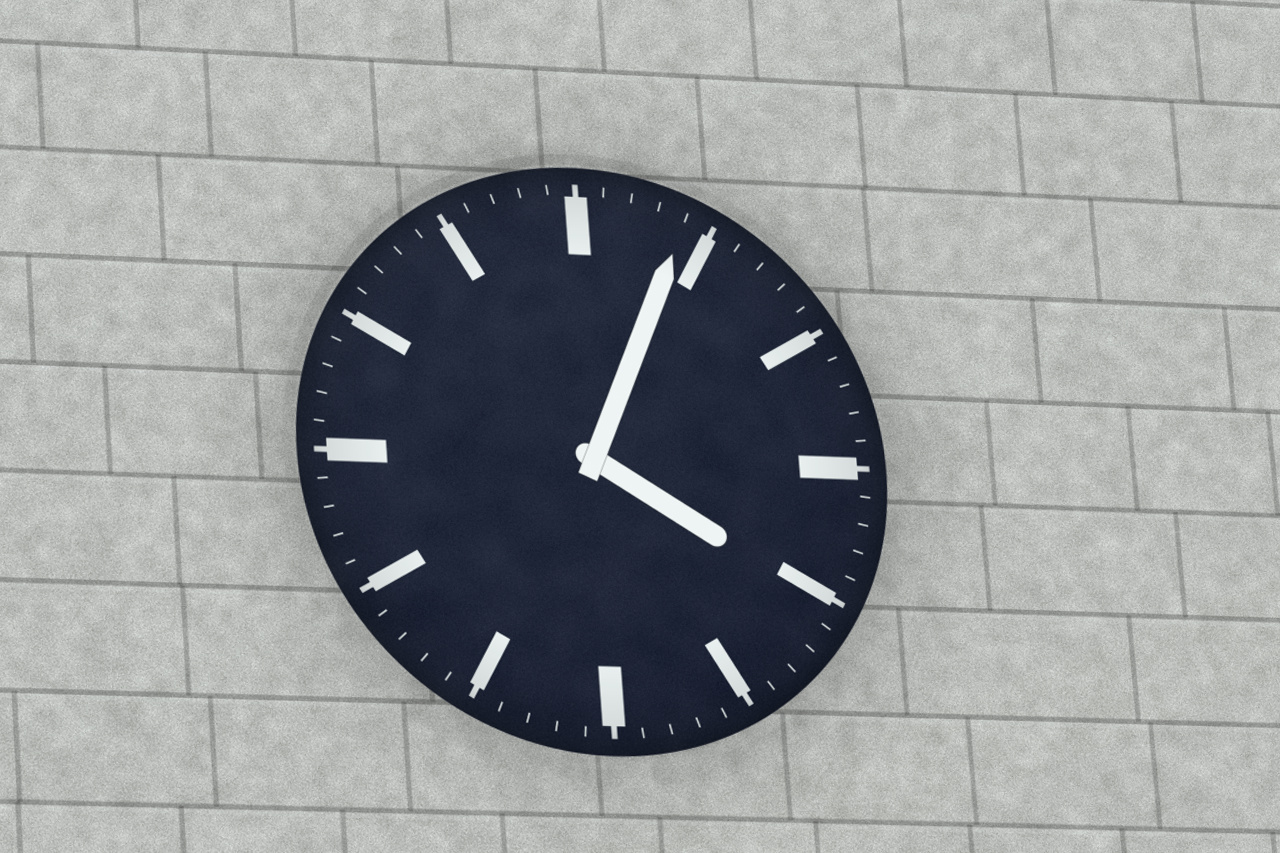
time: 4:04
